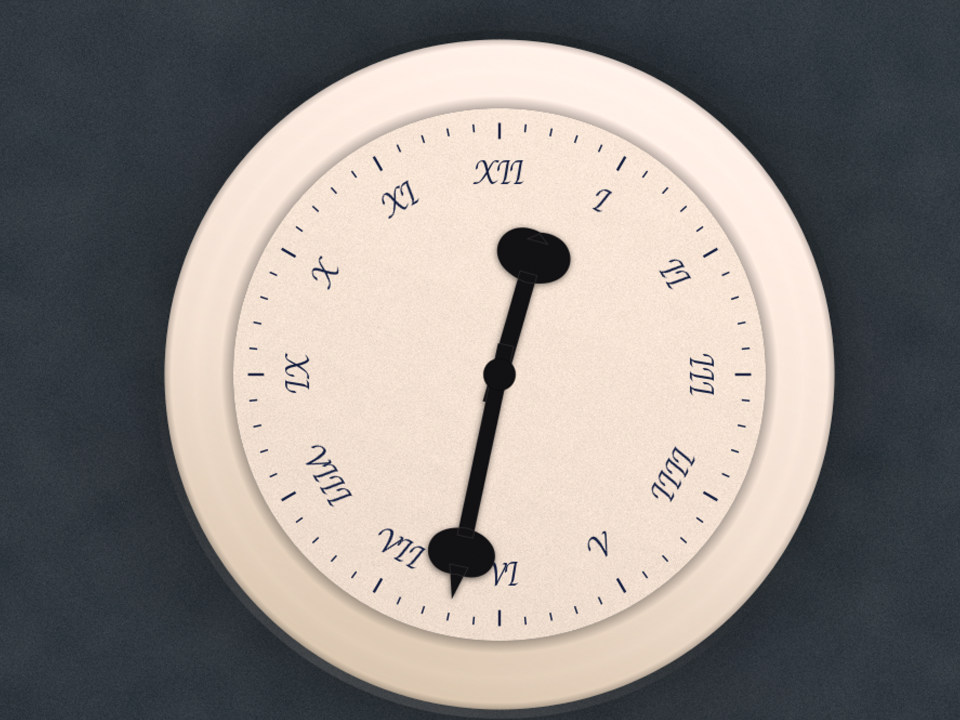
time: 12:32
